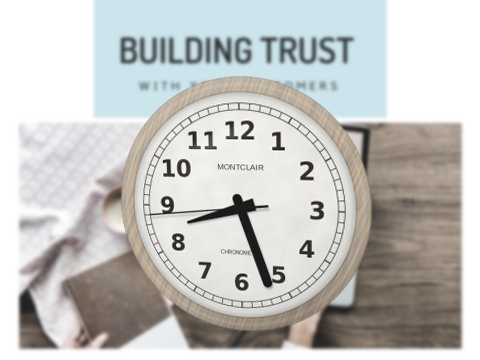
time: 8:26:44
